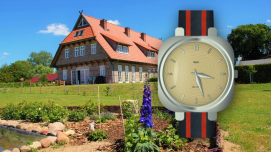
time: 3:27
